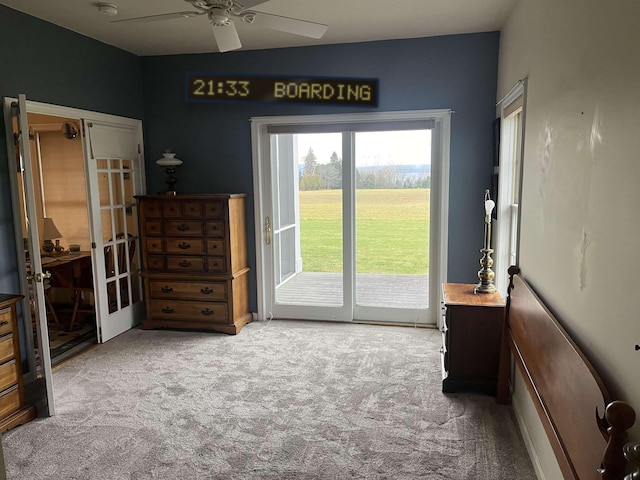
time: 21:33
